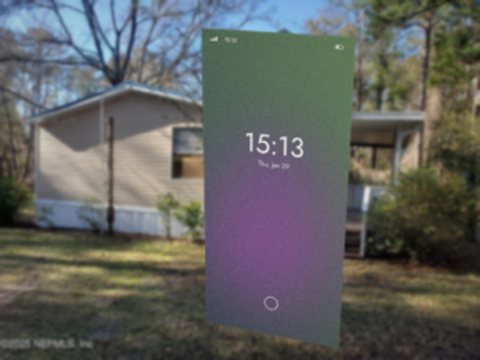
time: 15:13
